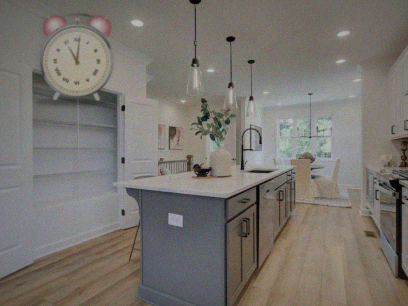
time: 11:01
